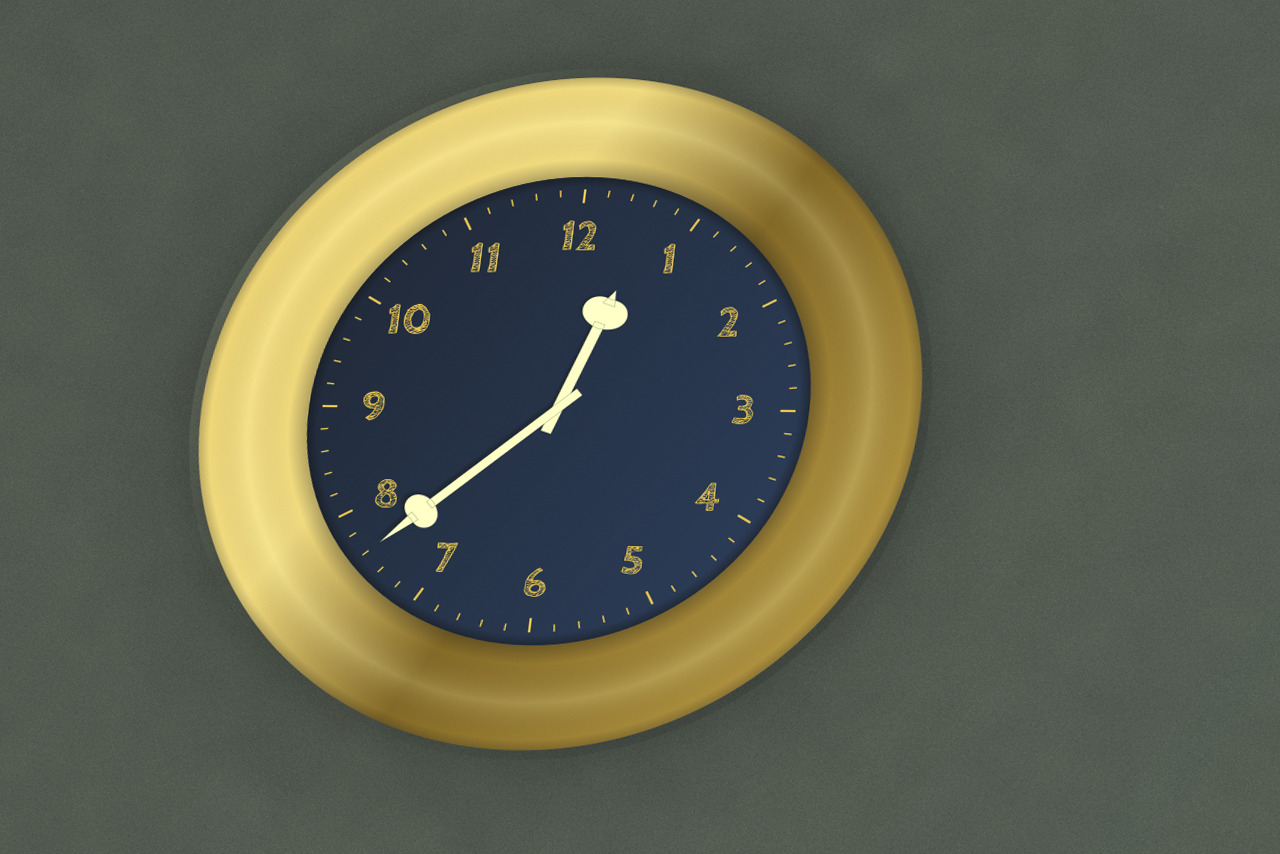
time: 12:38
